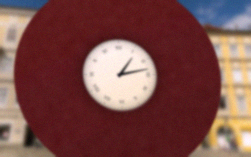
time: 1:13
